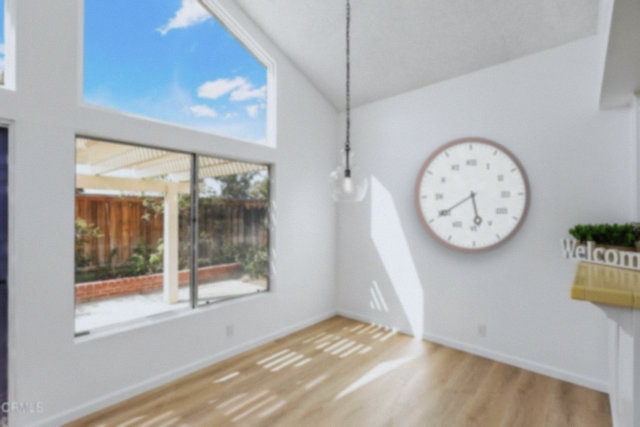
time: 5:40
